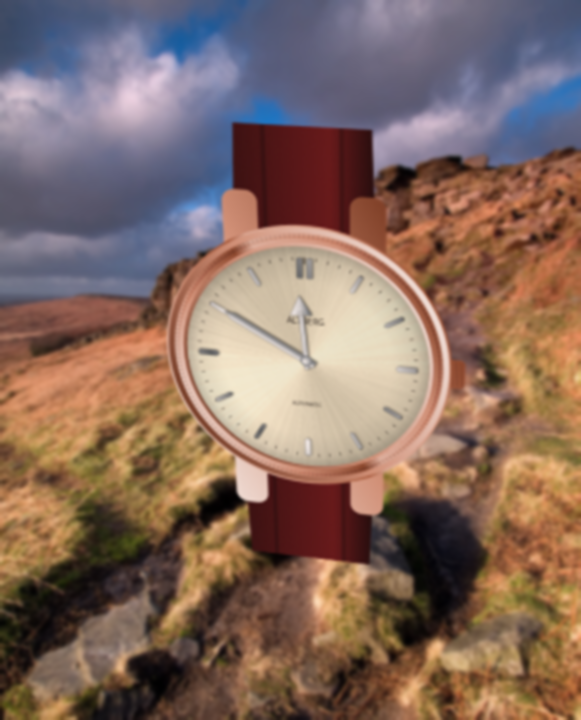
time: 11:50
